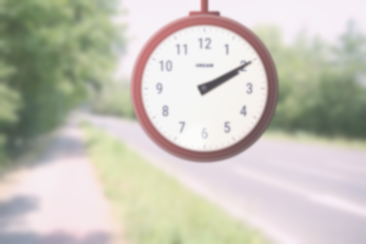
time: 2:10
